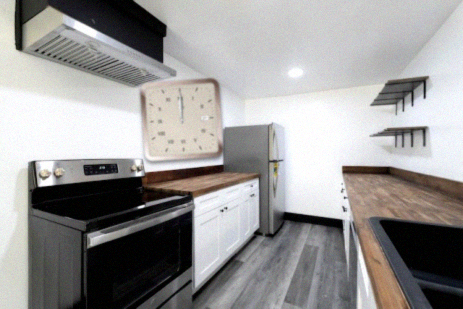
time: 12:00
